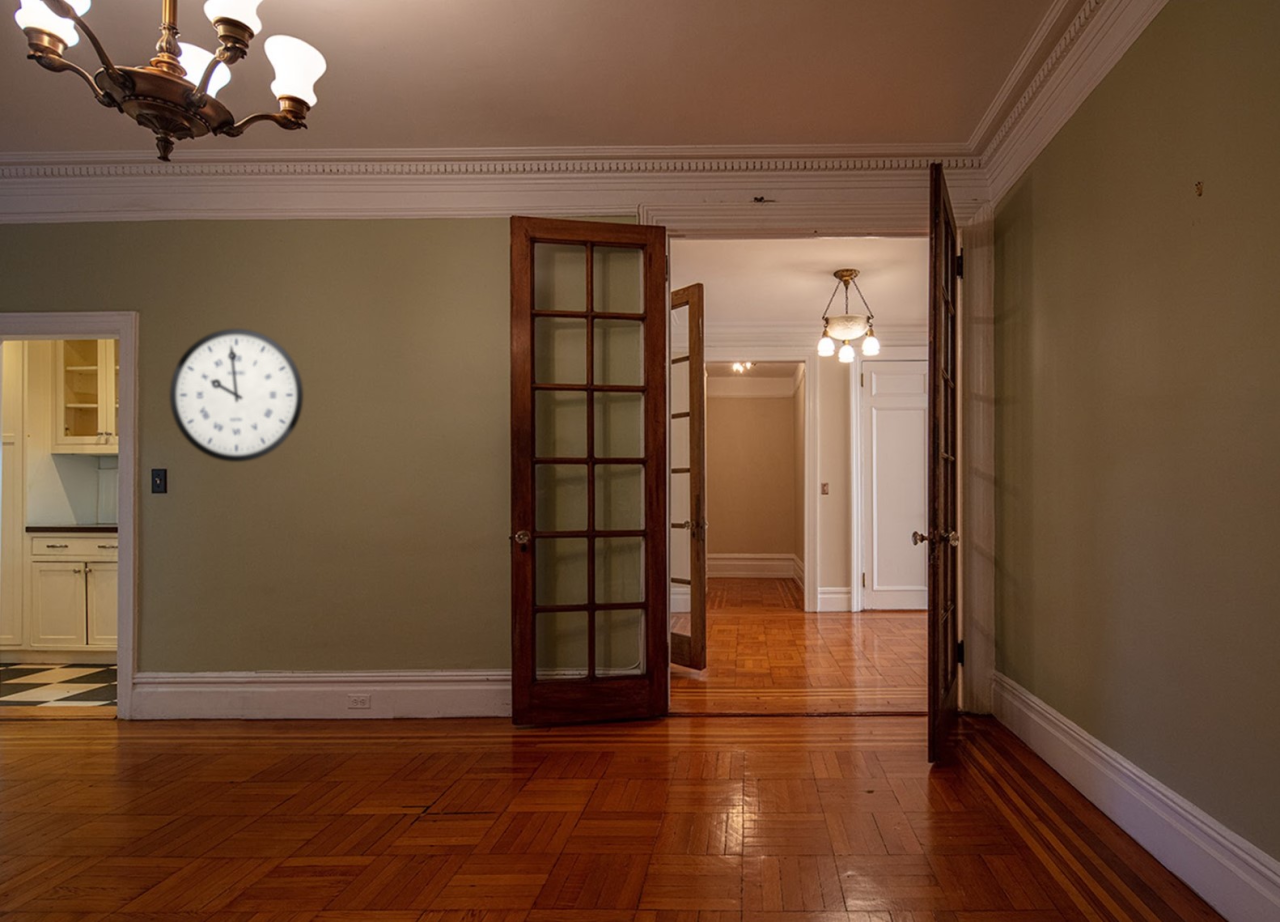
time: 9:59
